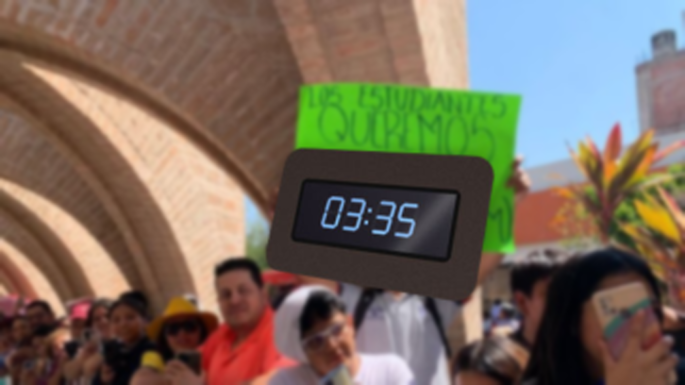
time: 3:35
